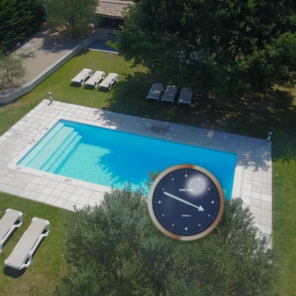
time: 3:49
